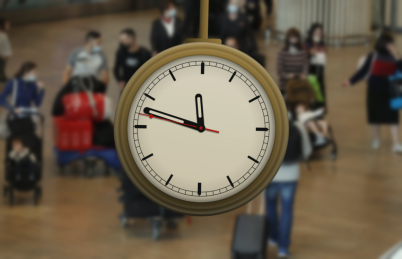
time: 11:47:47
